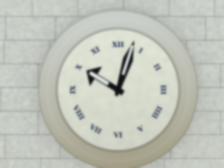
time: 10:03
